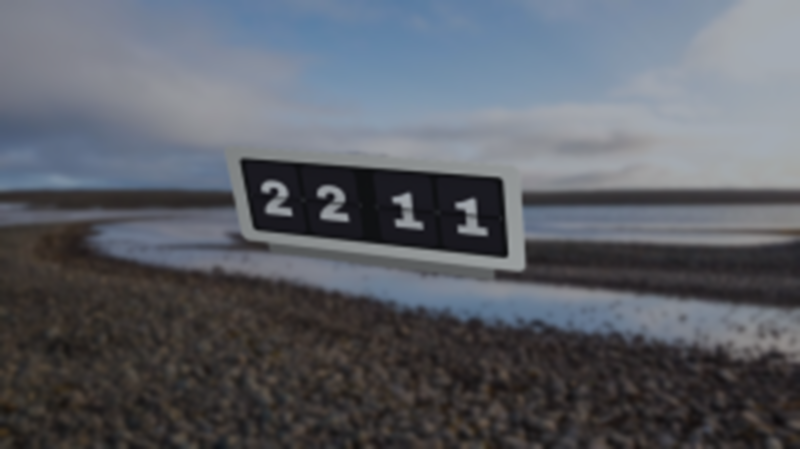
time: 22:11
